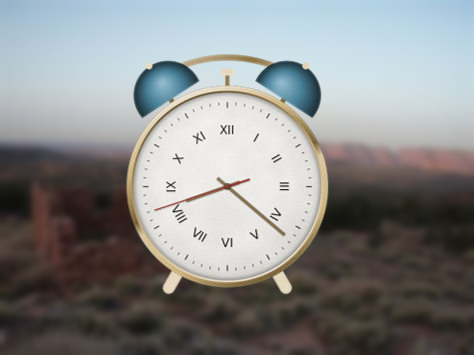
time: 8:21:42
